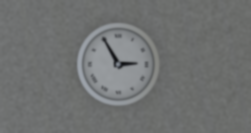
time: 2:55
